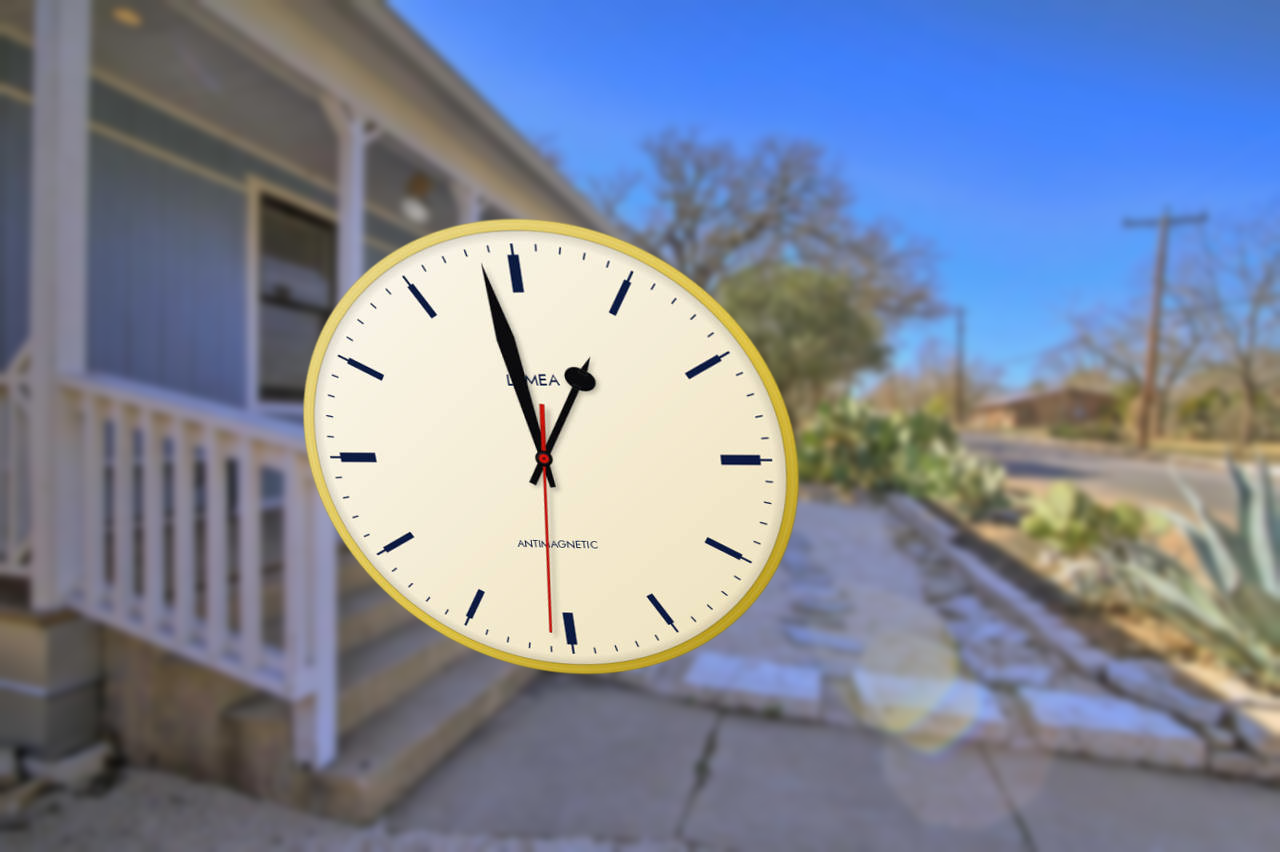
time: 12:58:31
